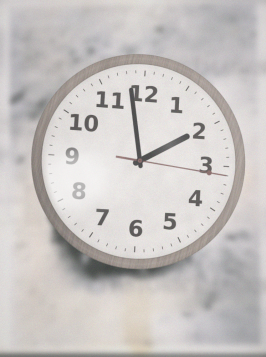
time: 1:58:16
